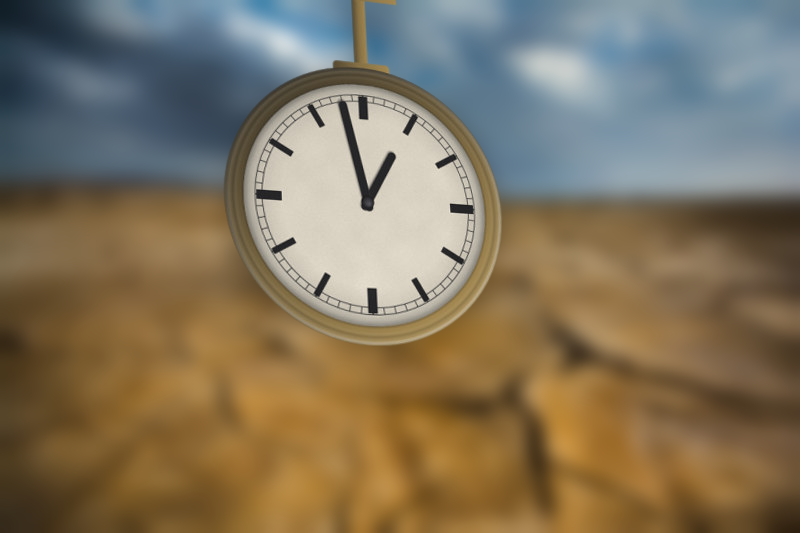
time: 12:58
